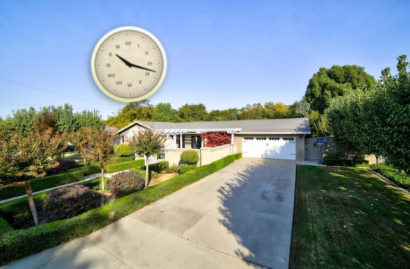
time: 10:18
